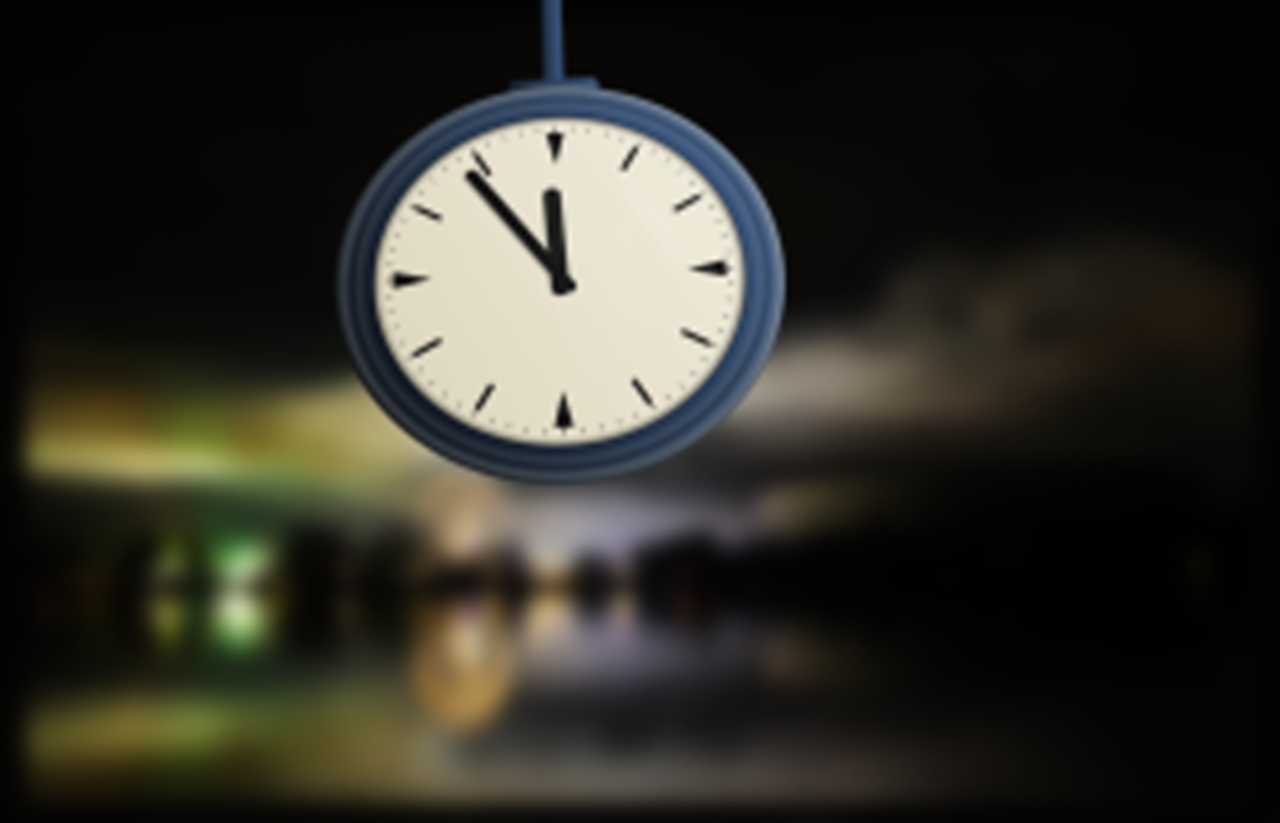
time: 11:54
